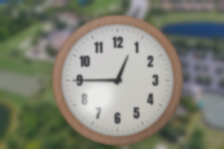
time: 12:45
